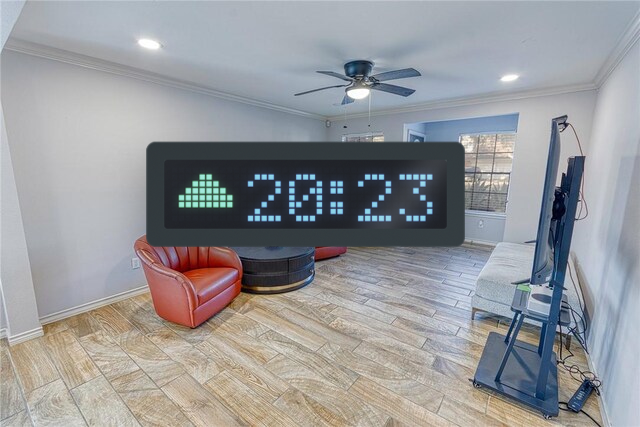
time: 20:23
